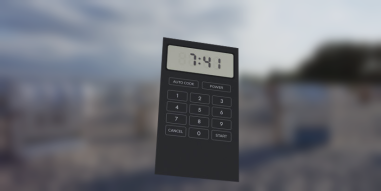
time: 7:41
